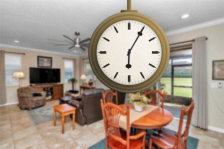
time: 6:05
